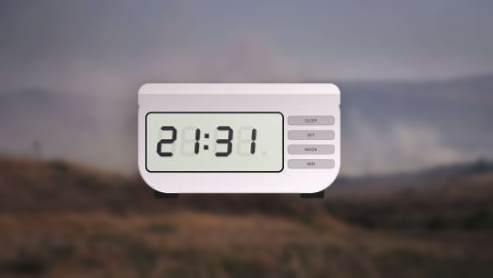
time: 21:31
